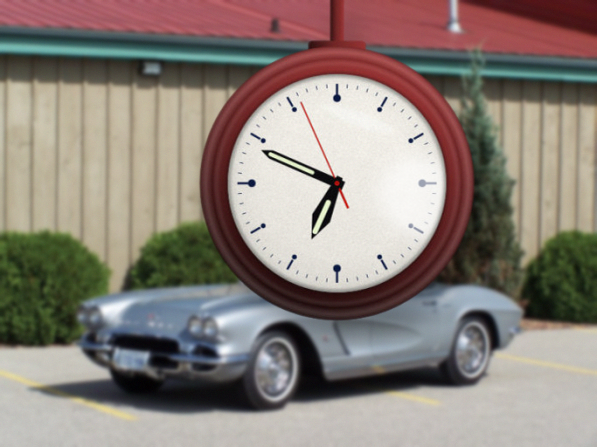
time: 6:48:56
